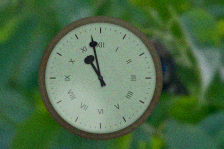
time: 10:58
